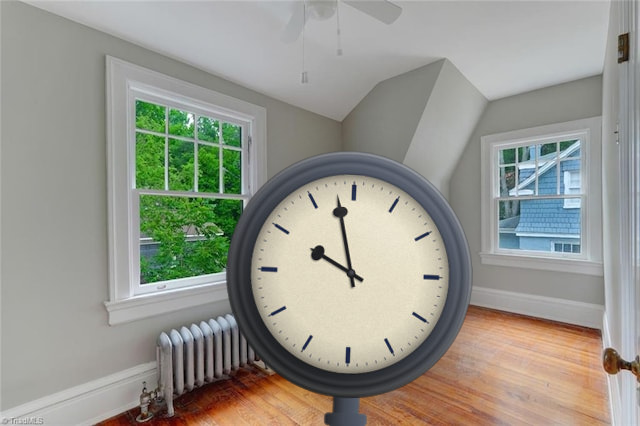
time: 9:58
